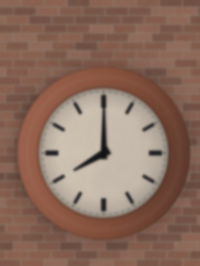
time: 8:00
